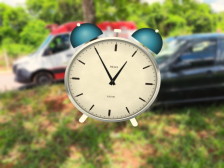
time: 12:55
